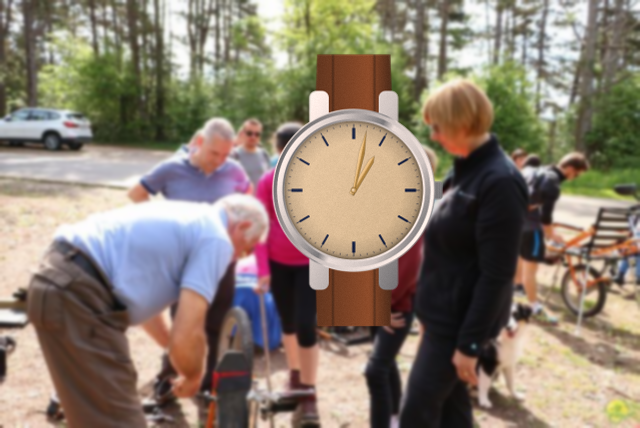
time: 1:02
